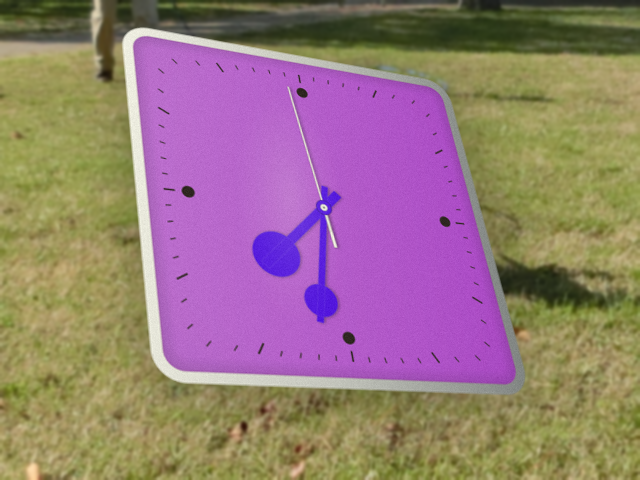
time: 7:31:59
